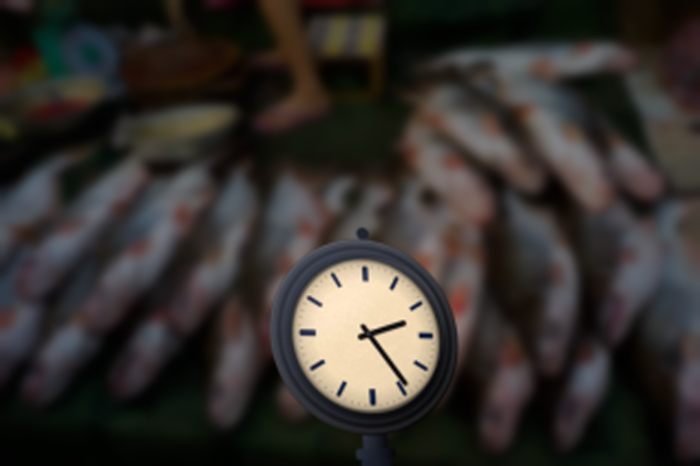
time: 2:24
